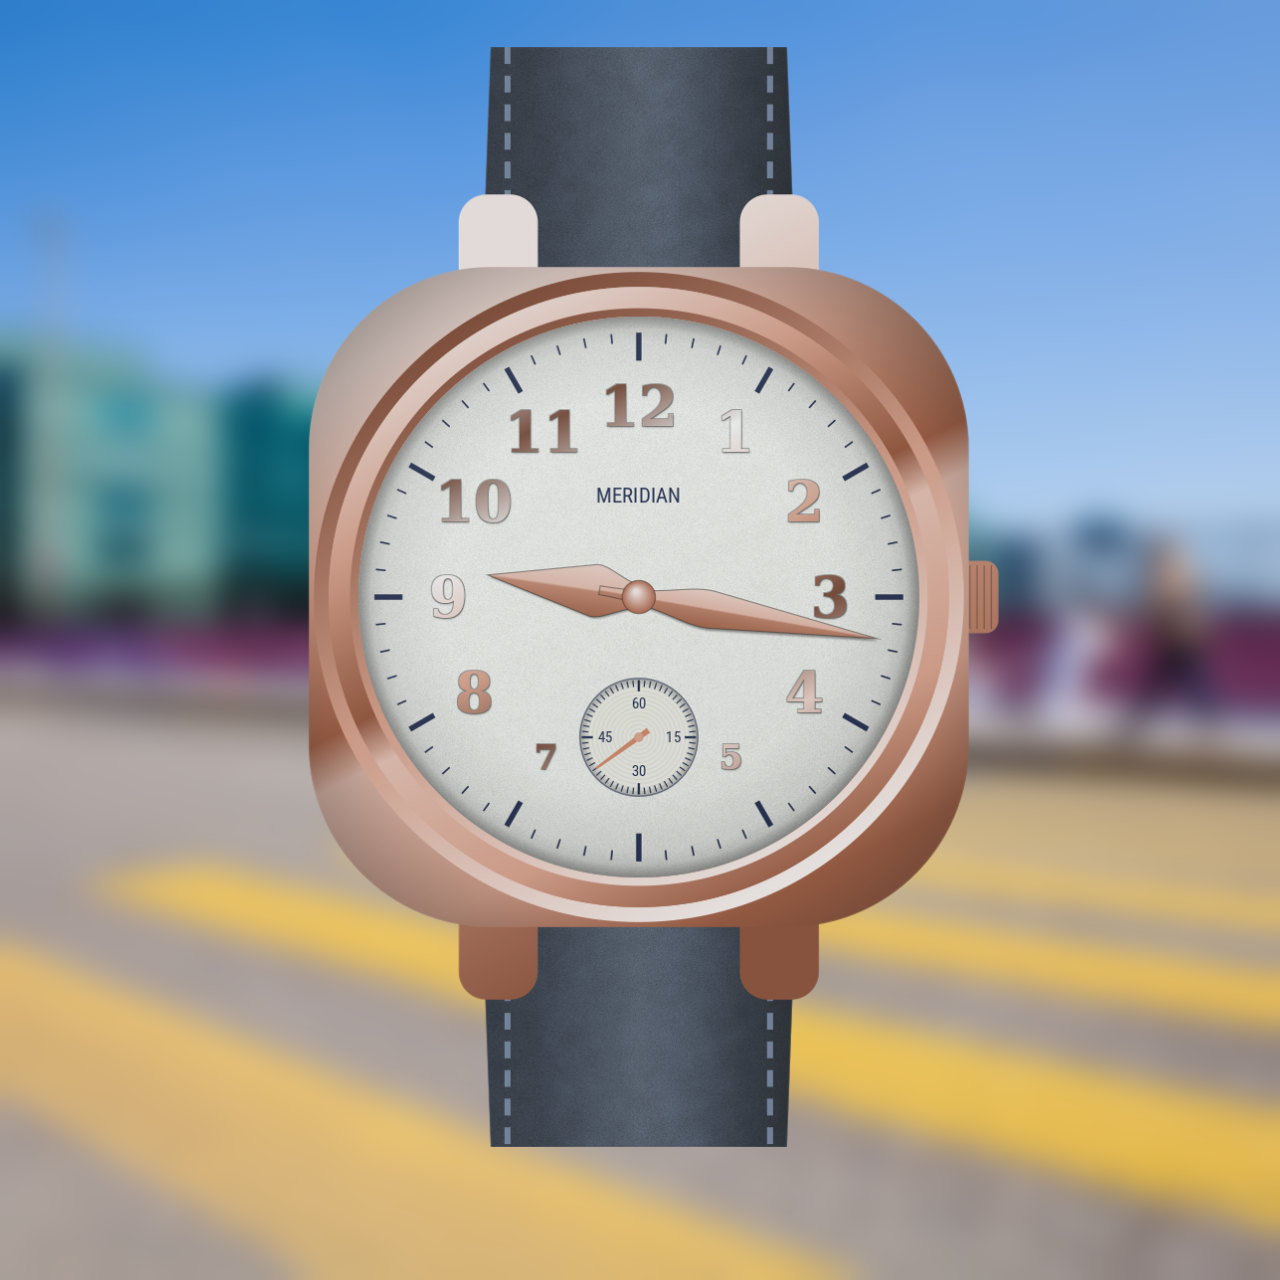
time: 9:16:39
